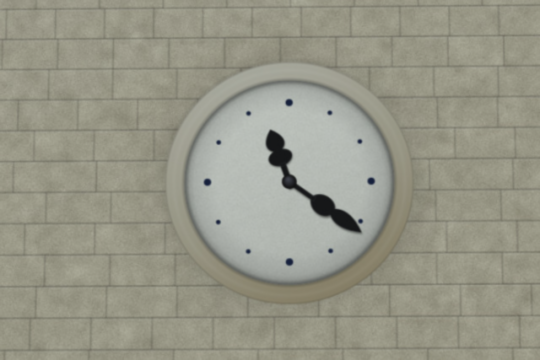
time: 11:21
